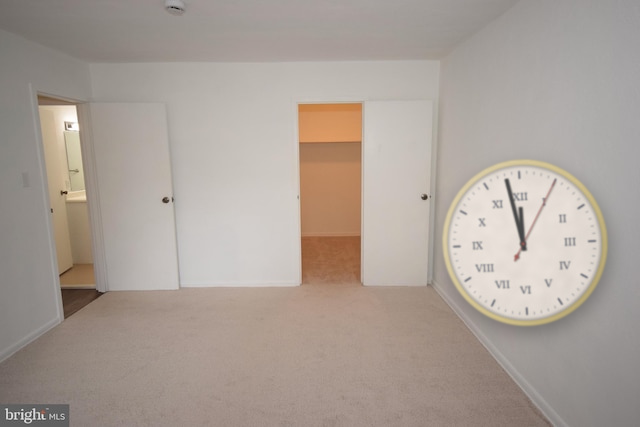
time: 11:58:05
